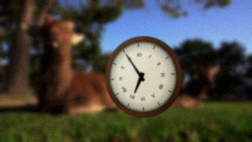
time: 6:55
